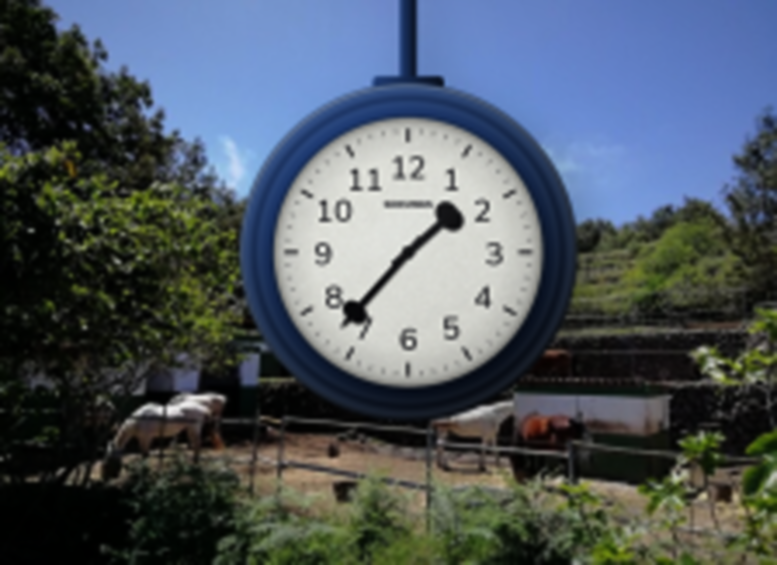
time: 1:37
